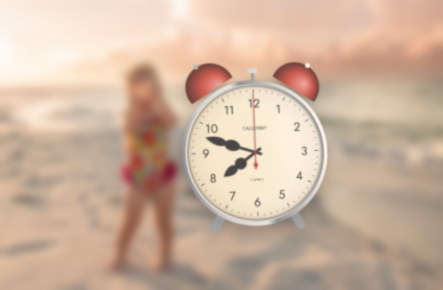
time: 7:48:00
